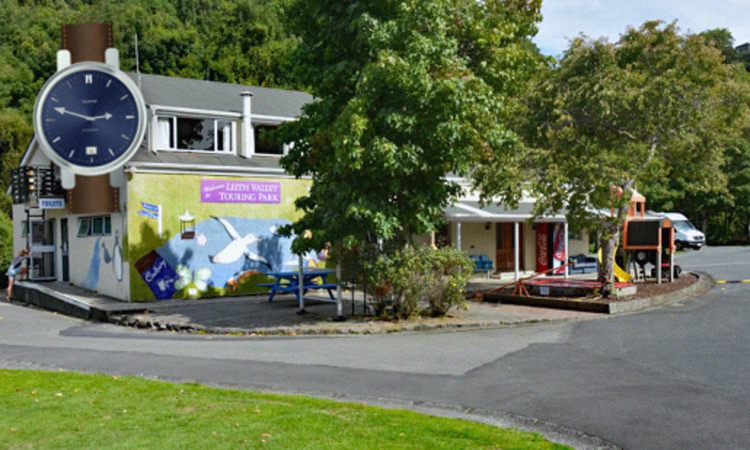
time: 2:48
